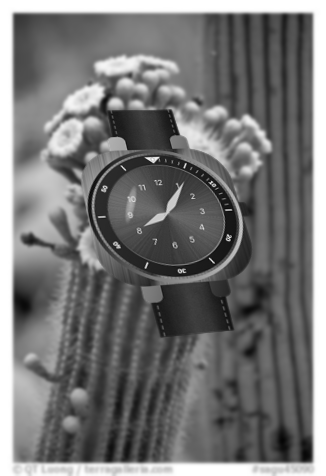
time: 8:06
